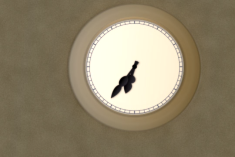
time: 6:36
